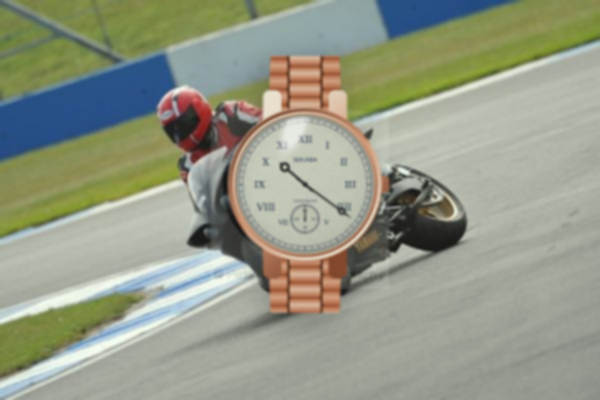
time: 10:21
